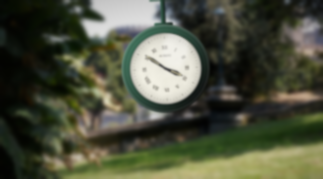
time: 3:51
